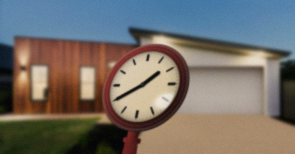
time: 1:40
